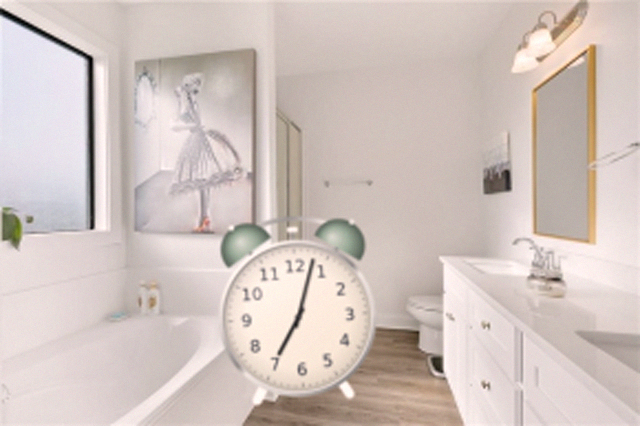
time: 7:03
